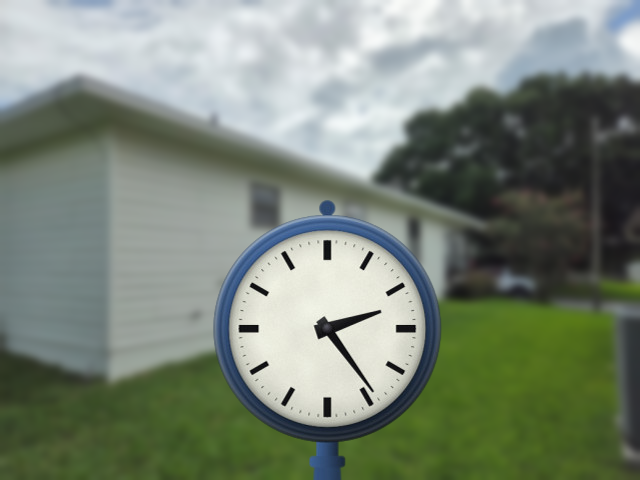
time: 2:24
